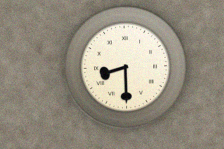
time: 8:30
